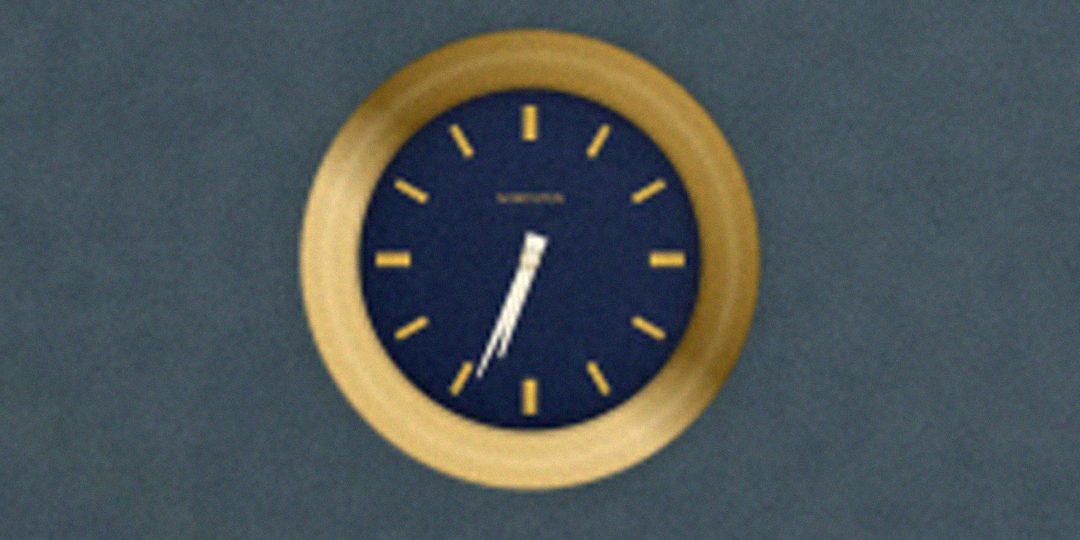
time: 6:34
